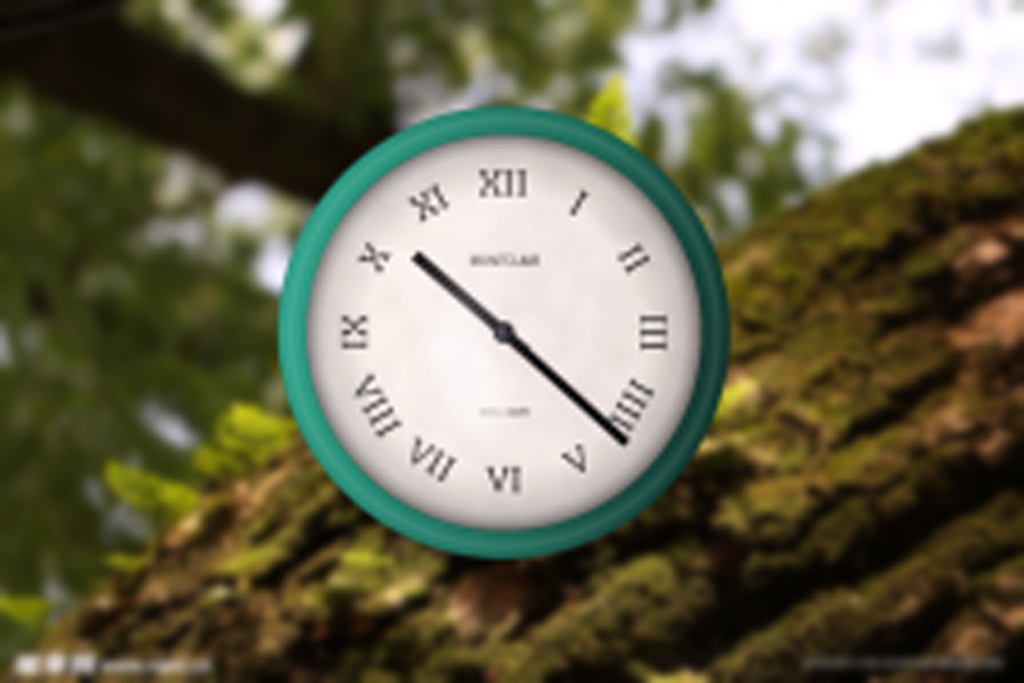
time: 10:22
